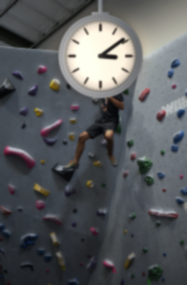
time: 3:09
